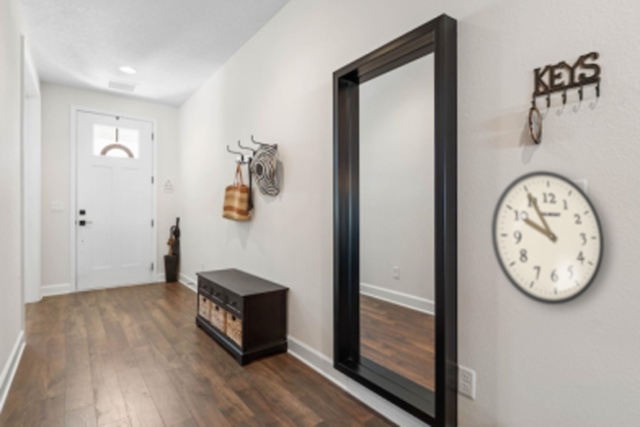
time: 9:55
